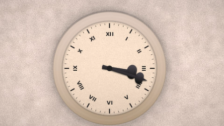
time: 3:18
